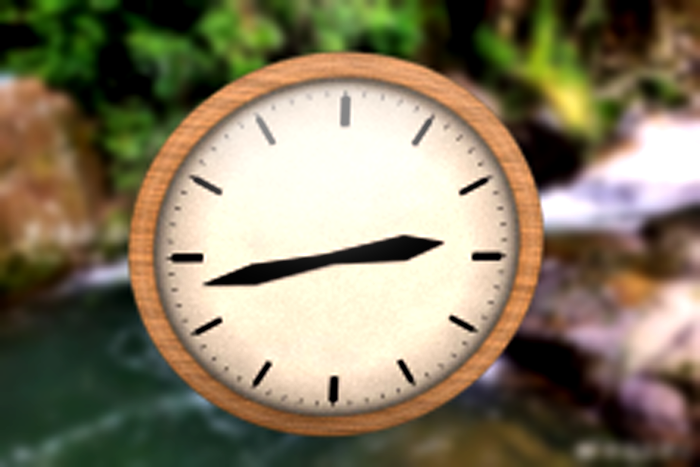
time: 2:43
